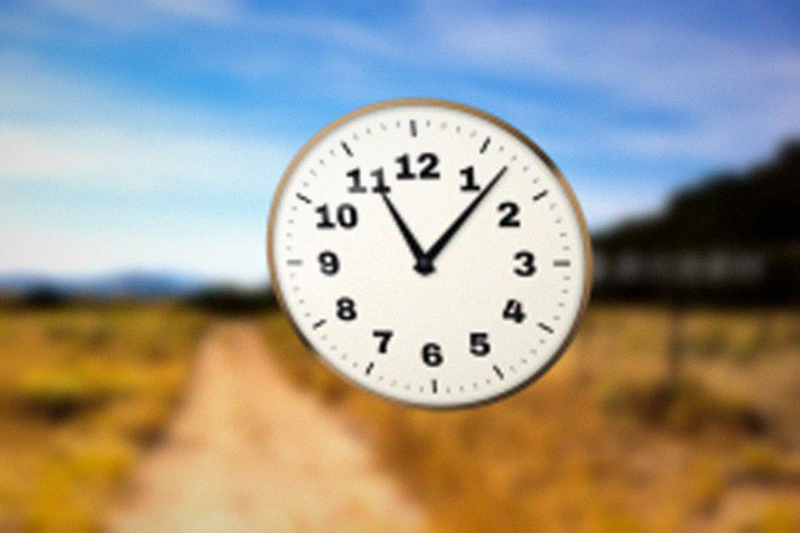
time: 11:07
